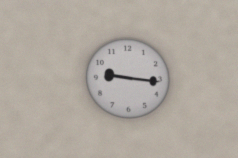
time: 9:16
